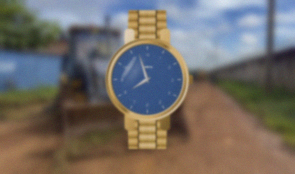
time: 7:57
